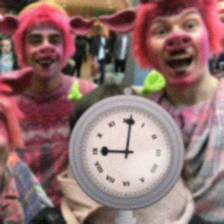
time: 9:01
